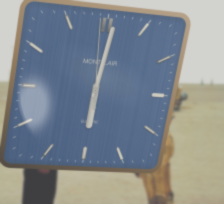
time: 6:00:59
